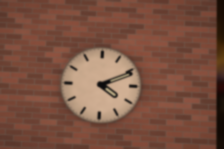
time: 4:11
